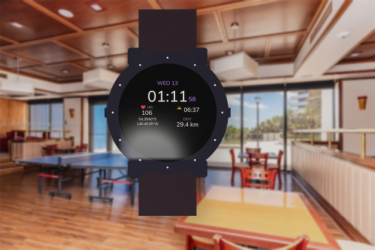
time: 1:11
